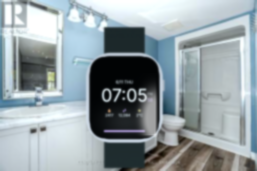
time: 7:05
